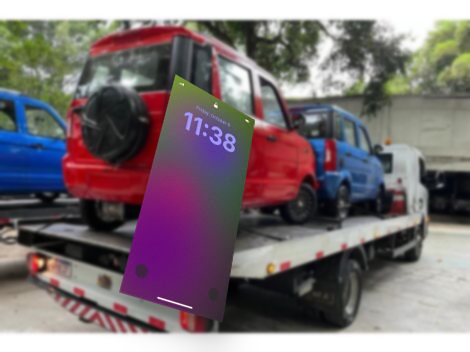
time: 11:38
